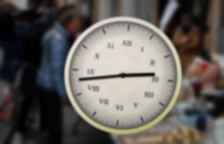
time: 2:43
